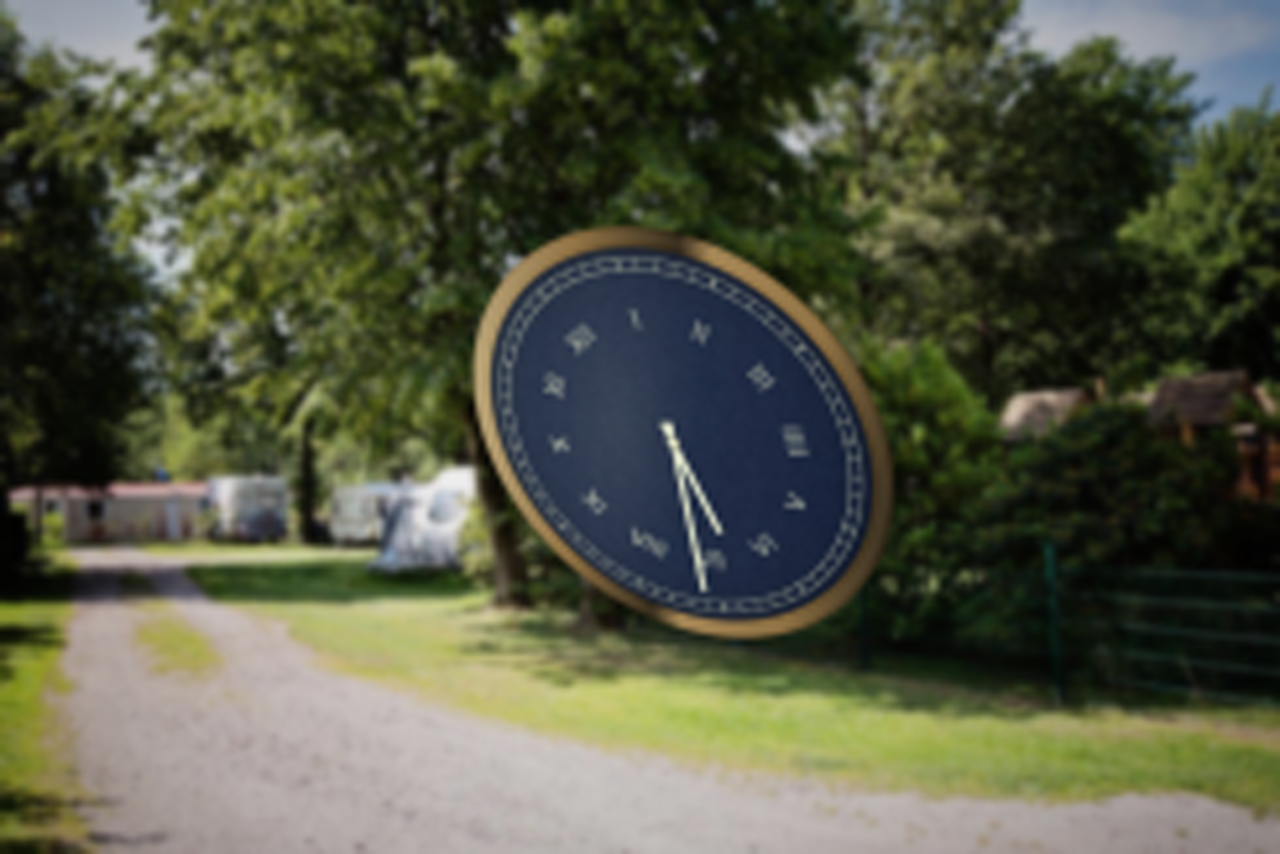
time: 6:36
